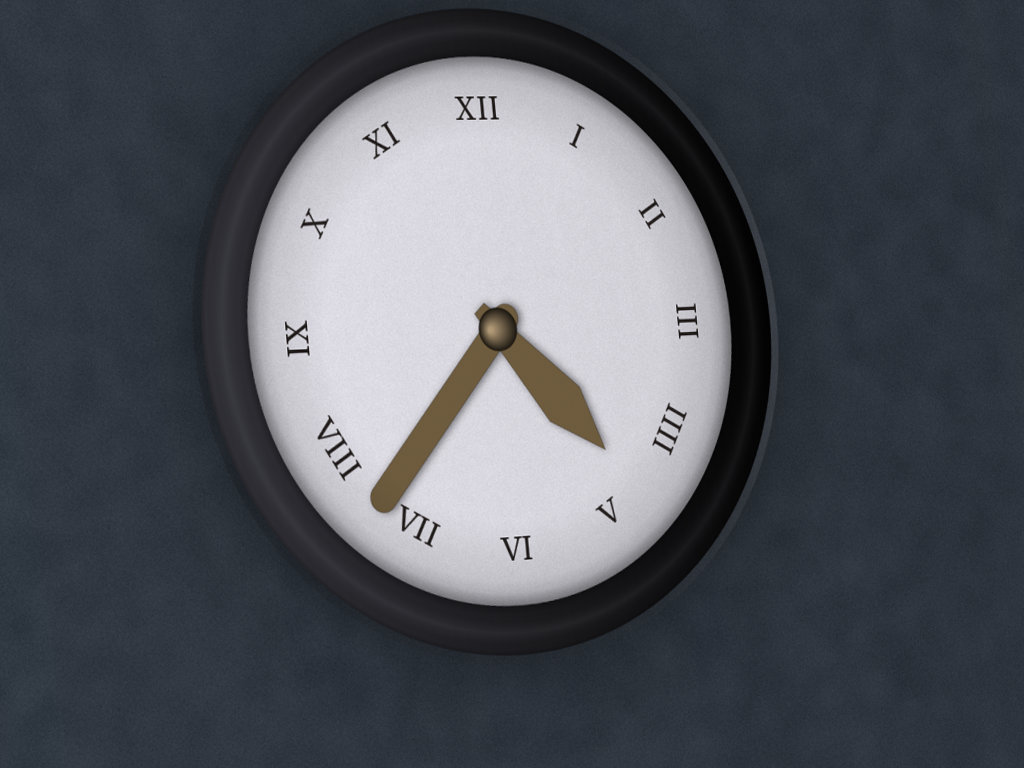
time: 4:37
